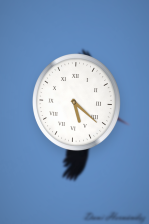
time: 5:21
